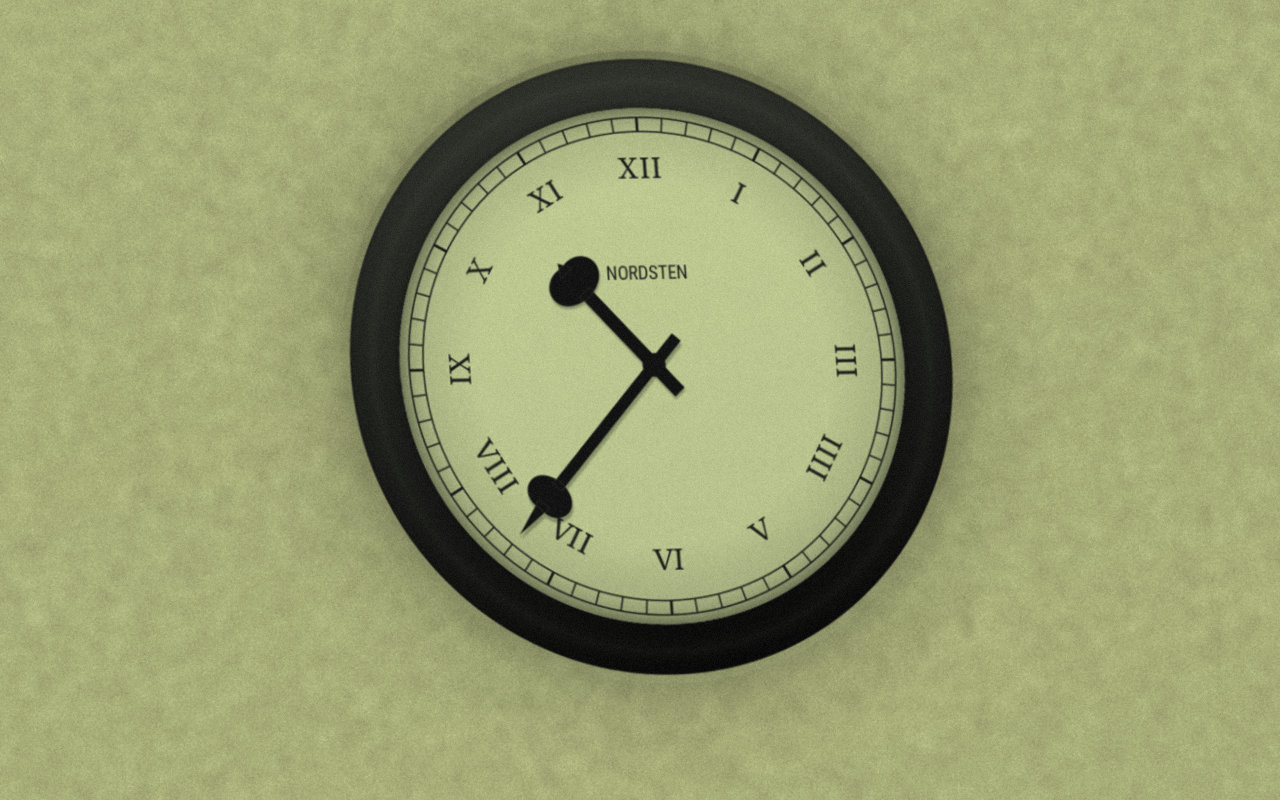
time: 10:37
